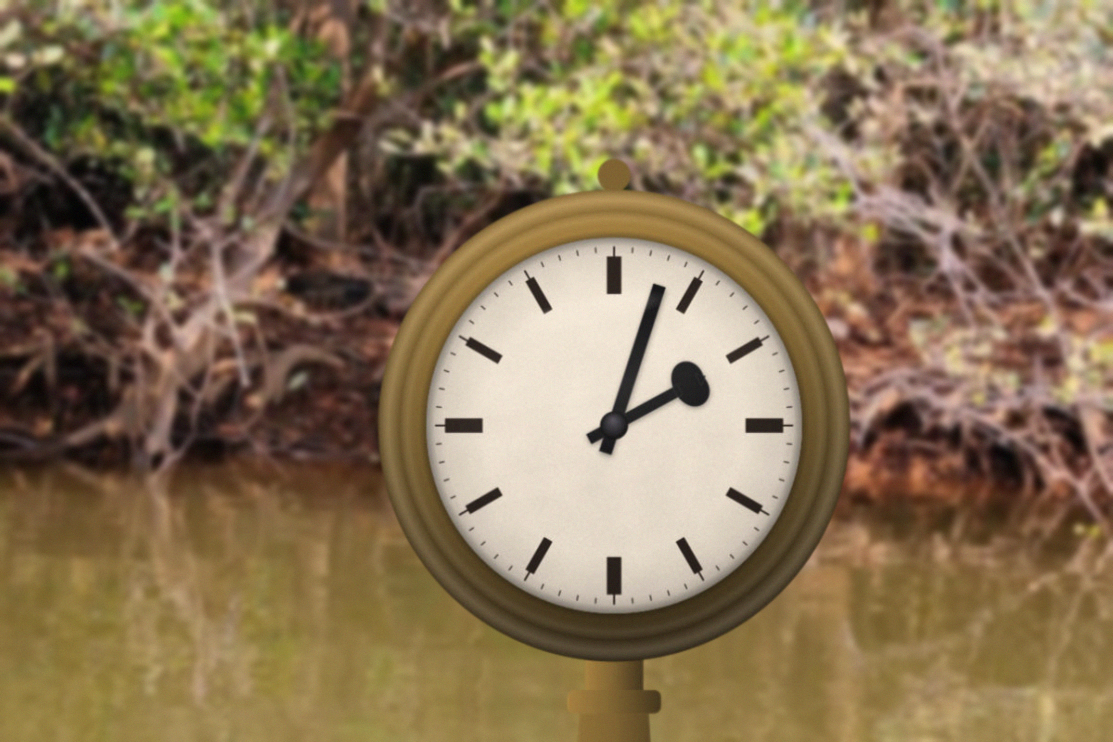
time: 2:03
